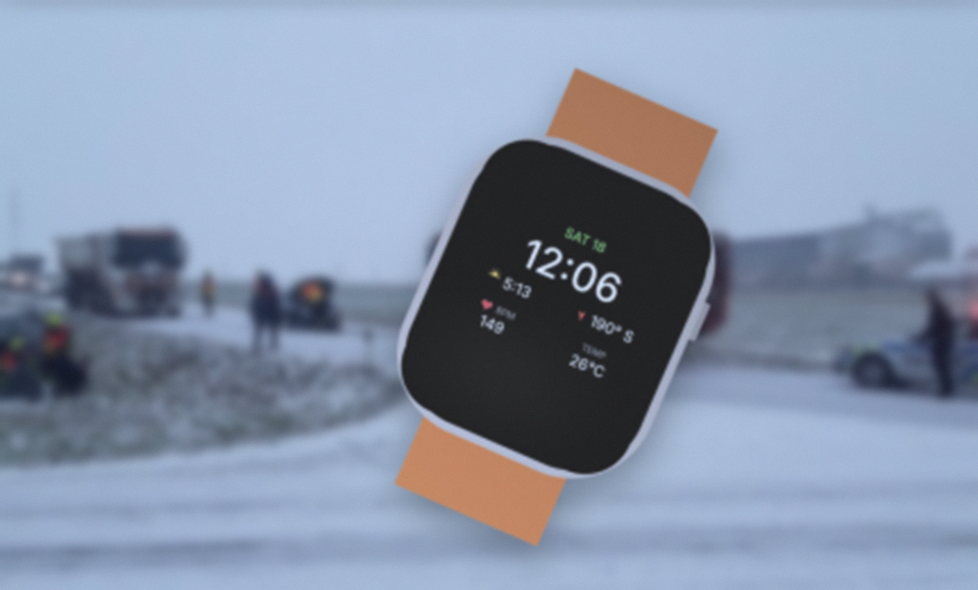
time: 12:06
